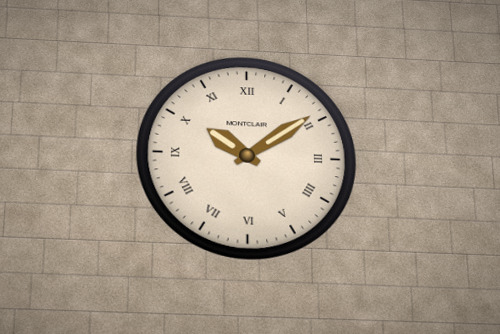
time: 10:09
